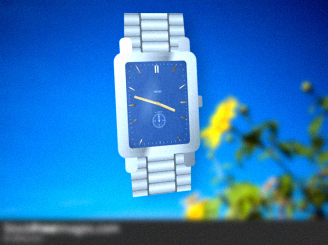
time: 3:48
